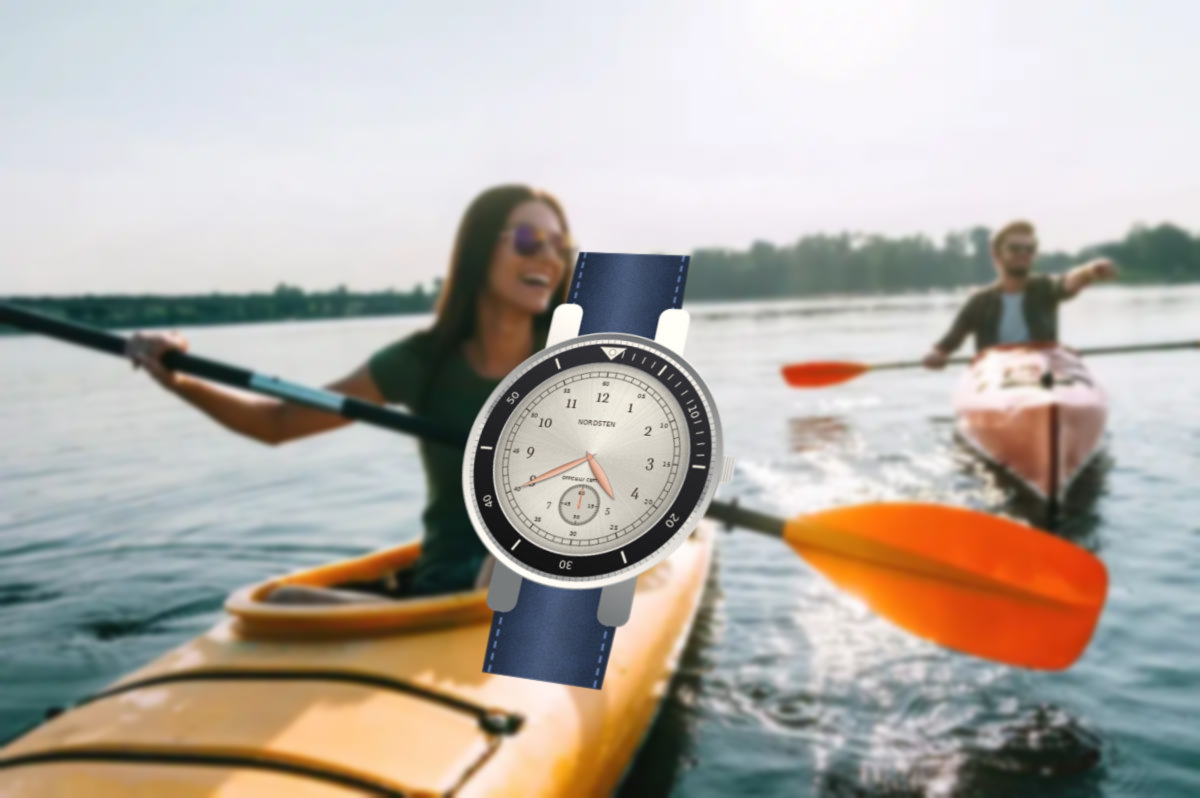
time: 4:40
